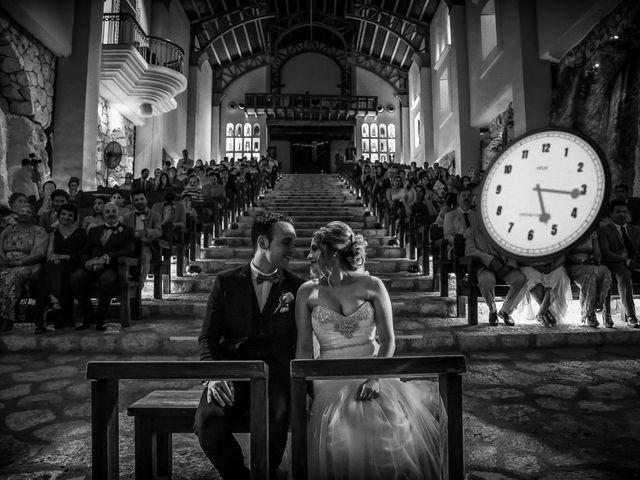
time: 5:16
